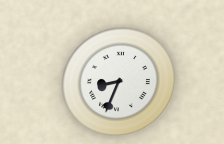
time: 8:33
